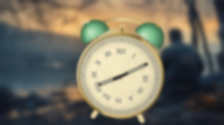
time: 8:10
